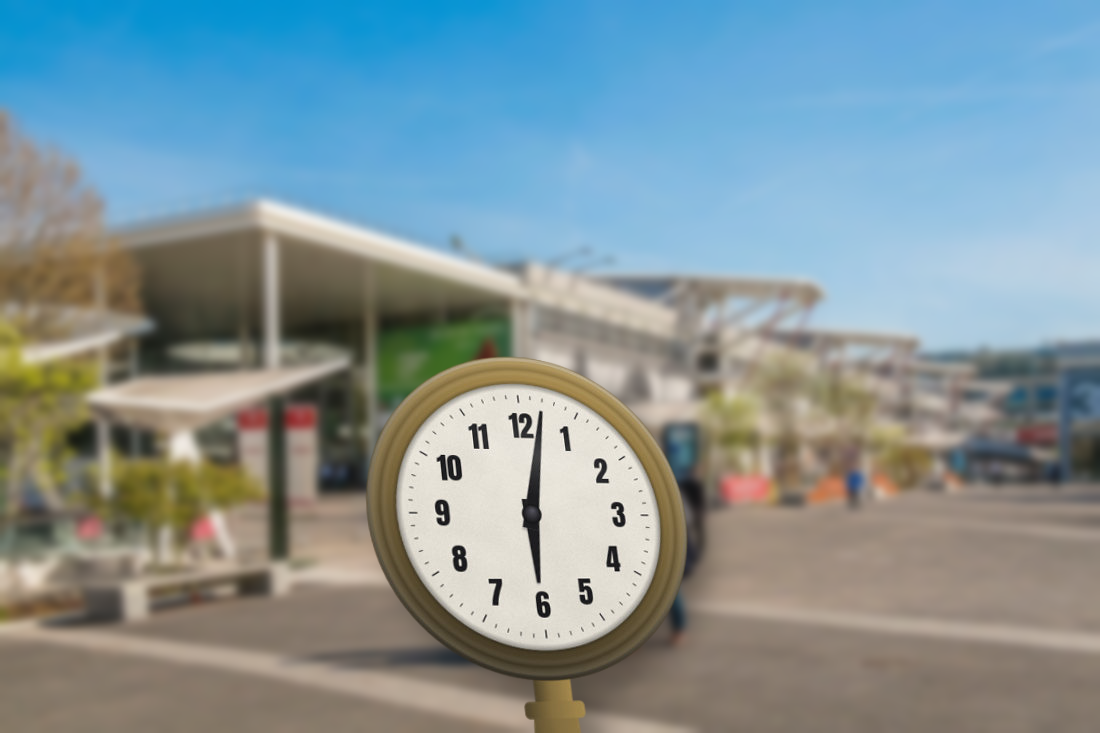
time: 6:02
